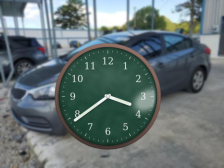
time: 3:39
